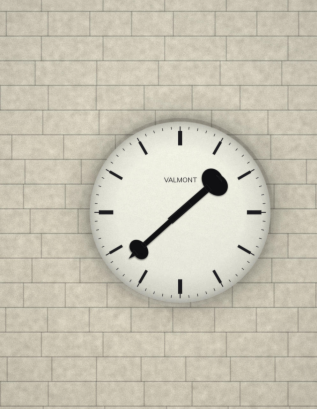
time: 1:38
